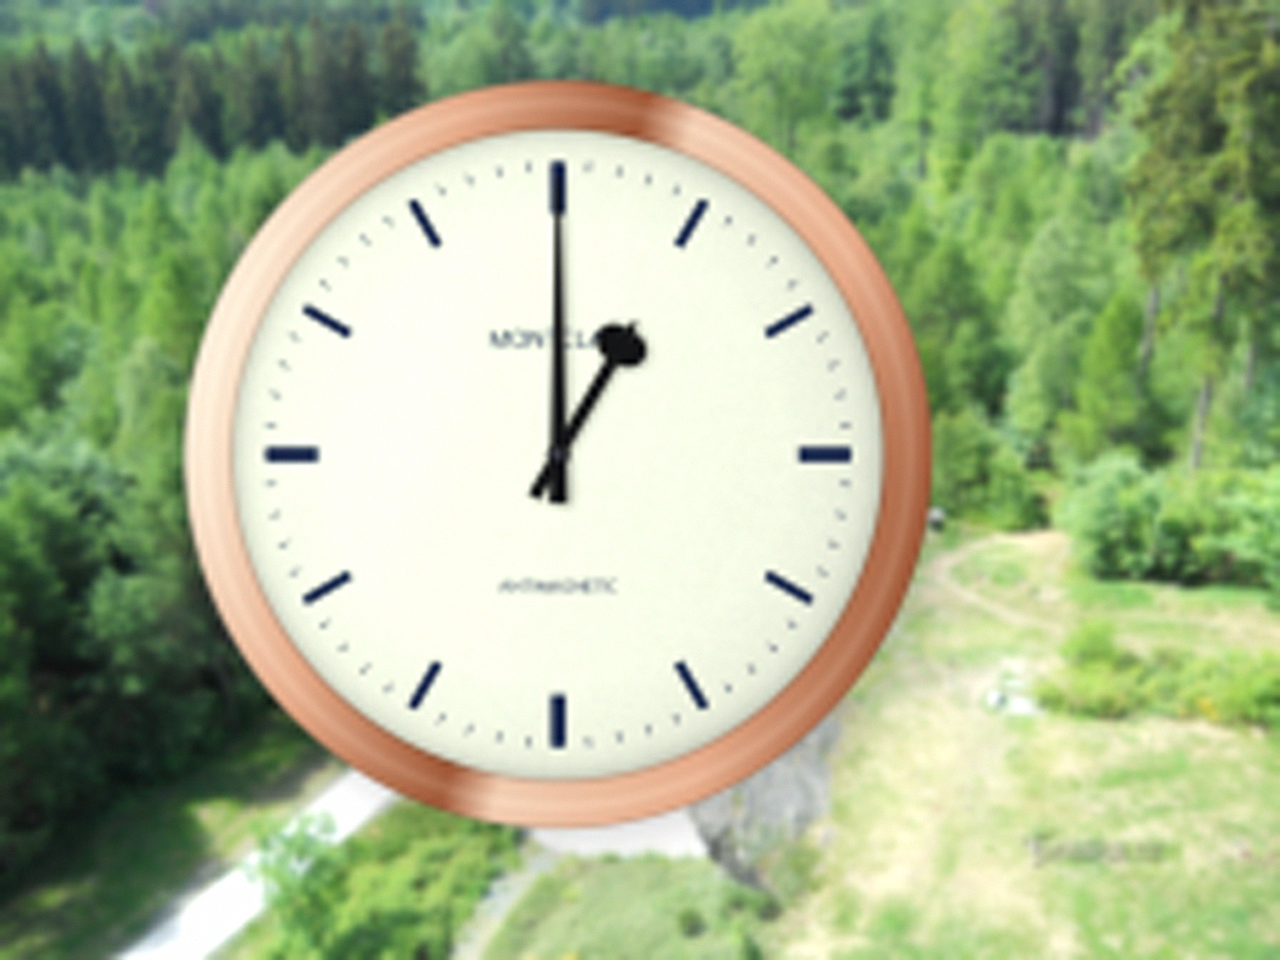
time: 1:00
